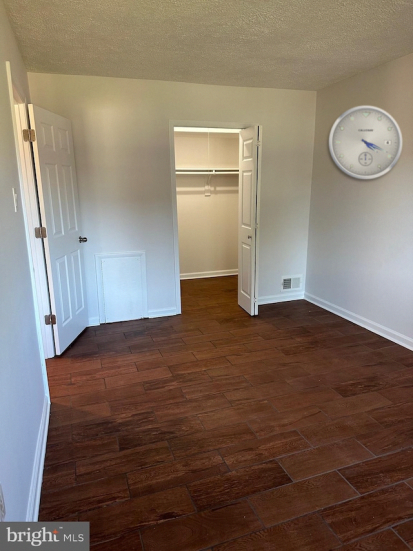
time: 4:19
